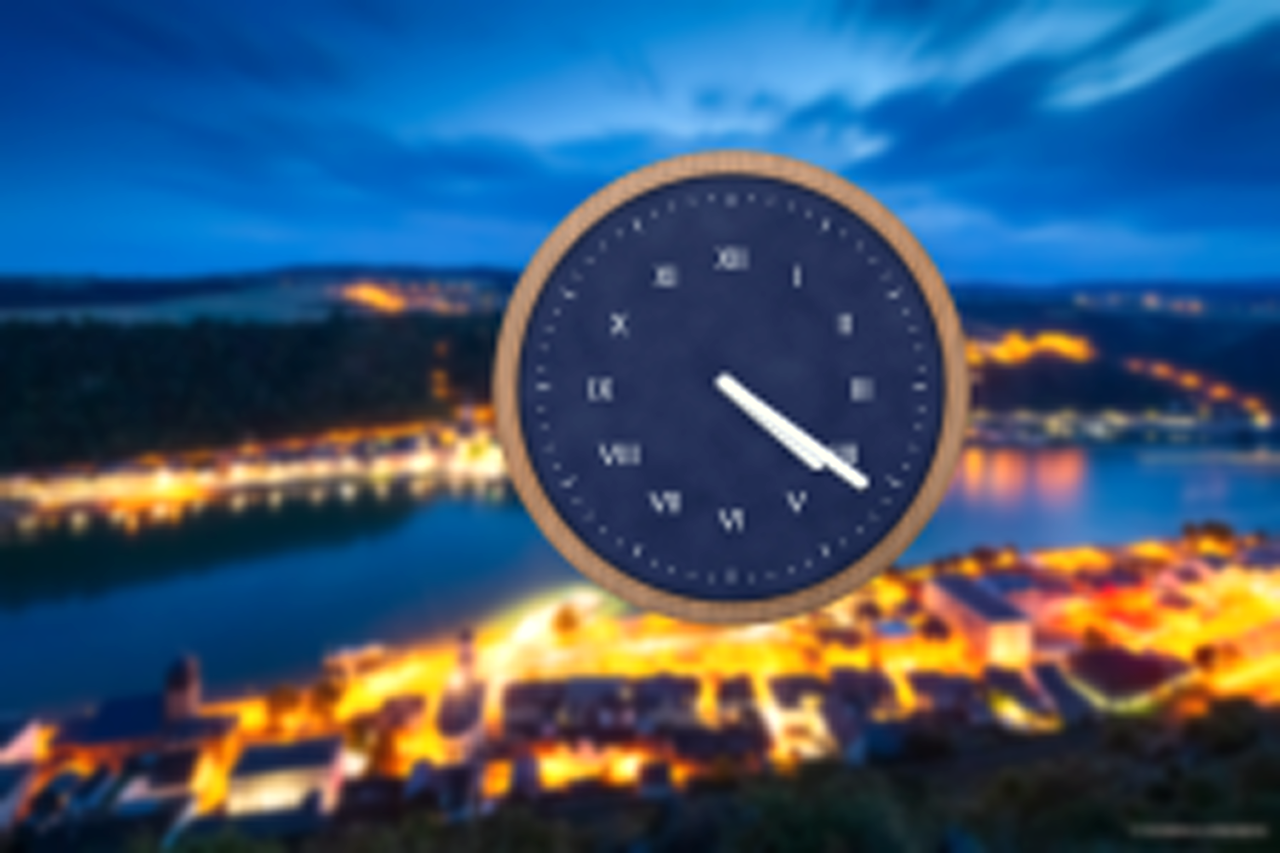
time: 4:21
